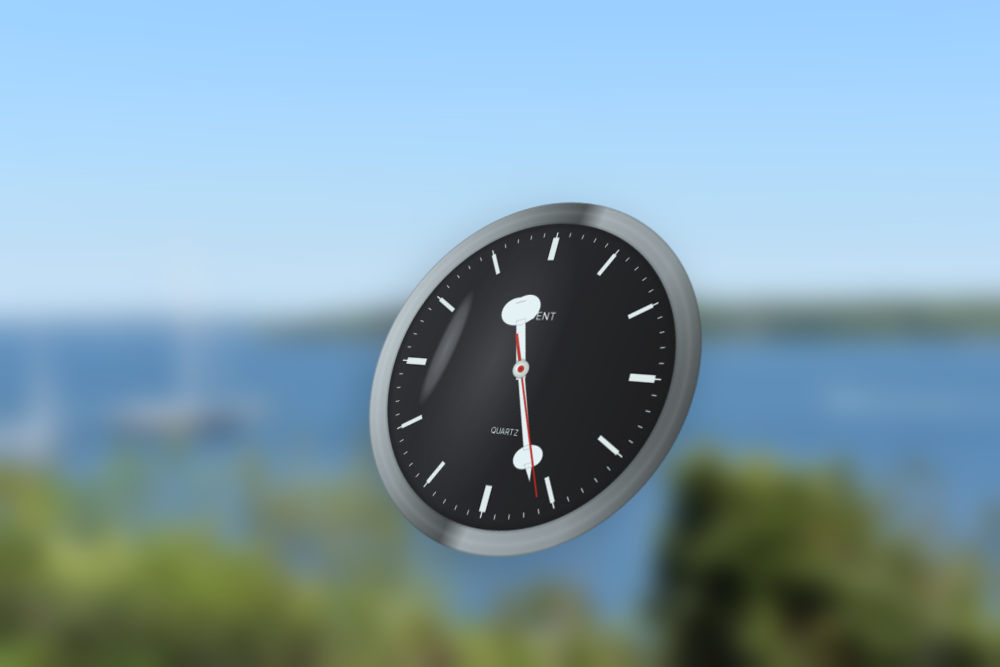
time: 11:26:26
